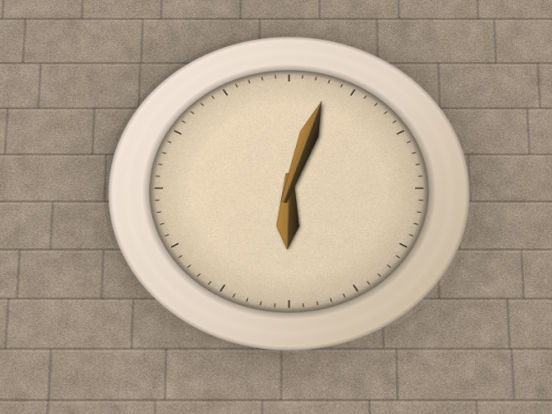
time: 6:03
